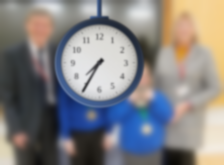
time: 7:35
